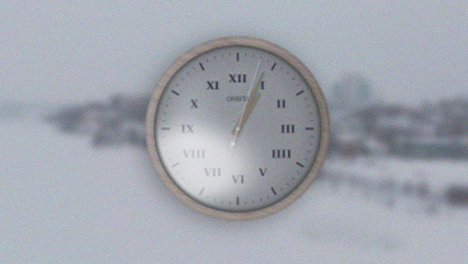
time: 1:04:03
